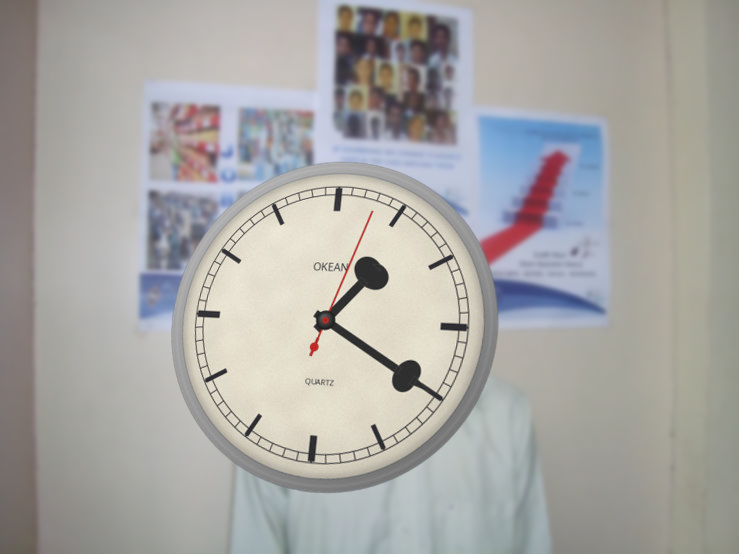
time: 1:20:03
